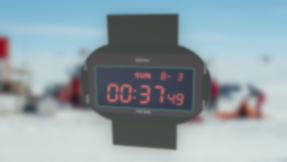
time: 0:37:49
